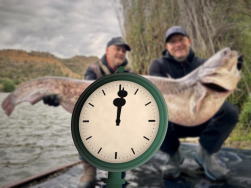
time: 12:01
